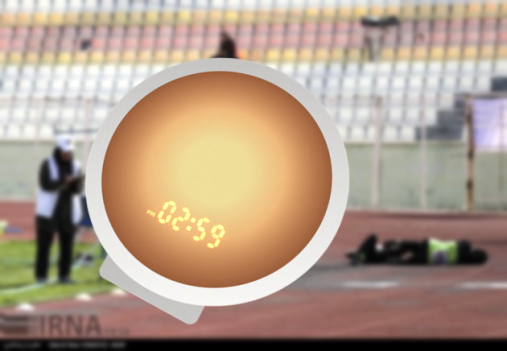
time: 2:59
